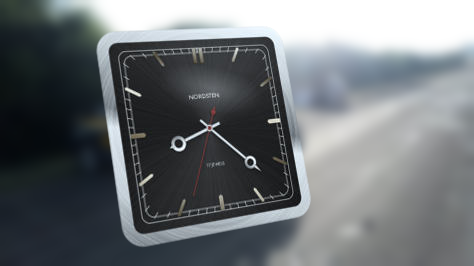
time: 8:22:34
